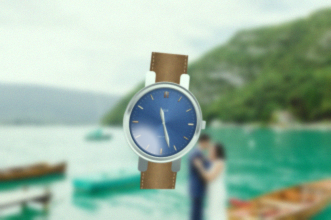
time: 11:27
